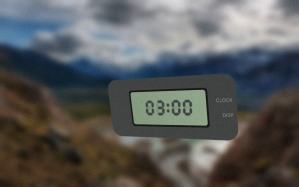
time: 3:00
